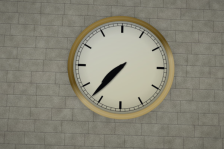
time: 7:37
